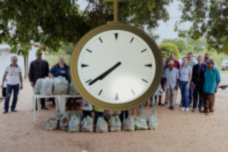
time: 7:39
